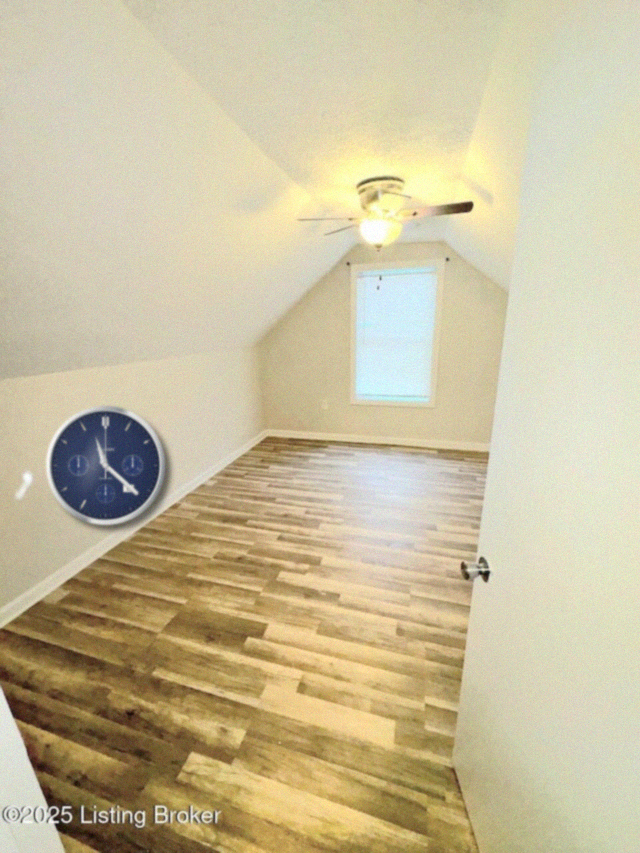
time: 11:22
